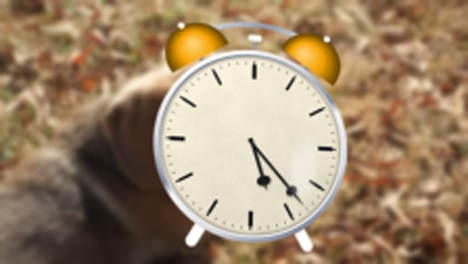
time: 5:23
